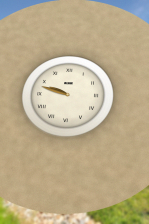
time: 9:48
